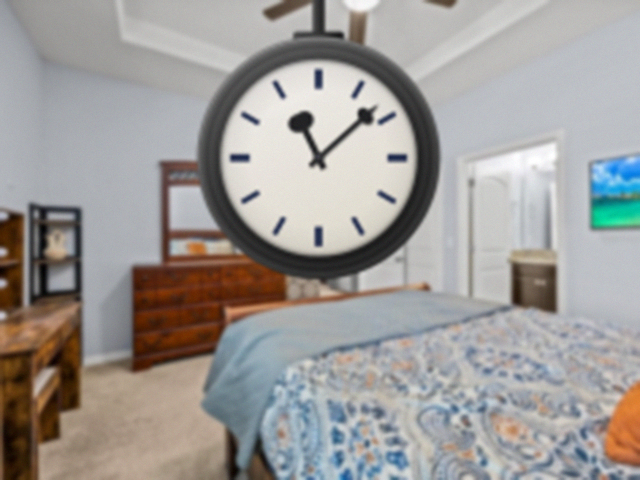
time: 11:08
